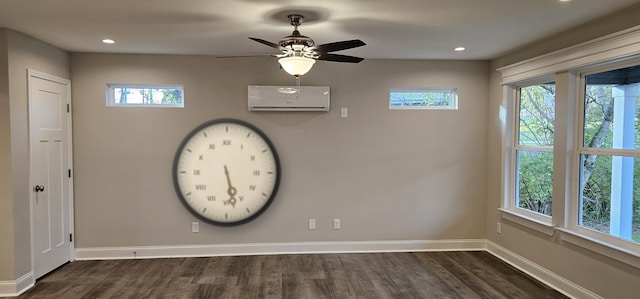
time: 5:28
